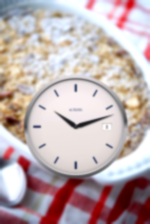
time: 10:12
